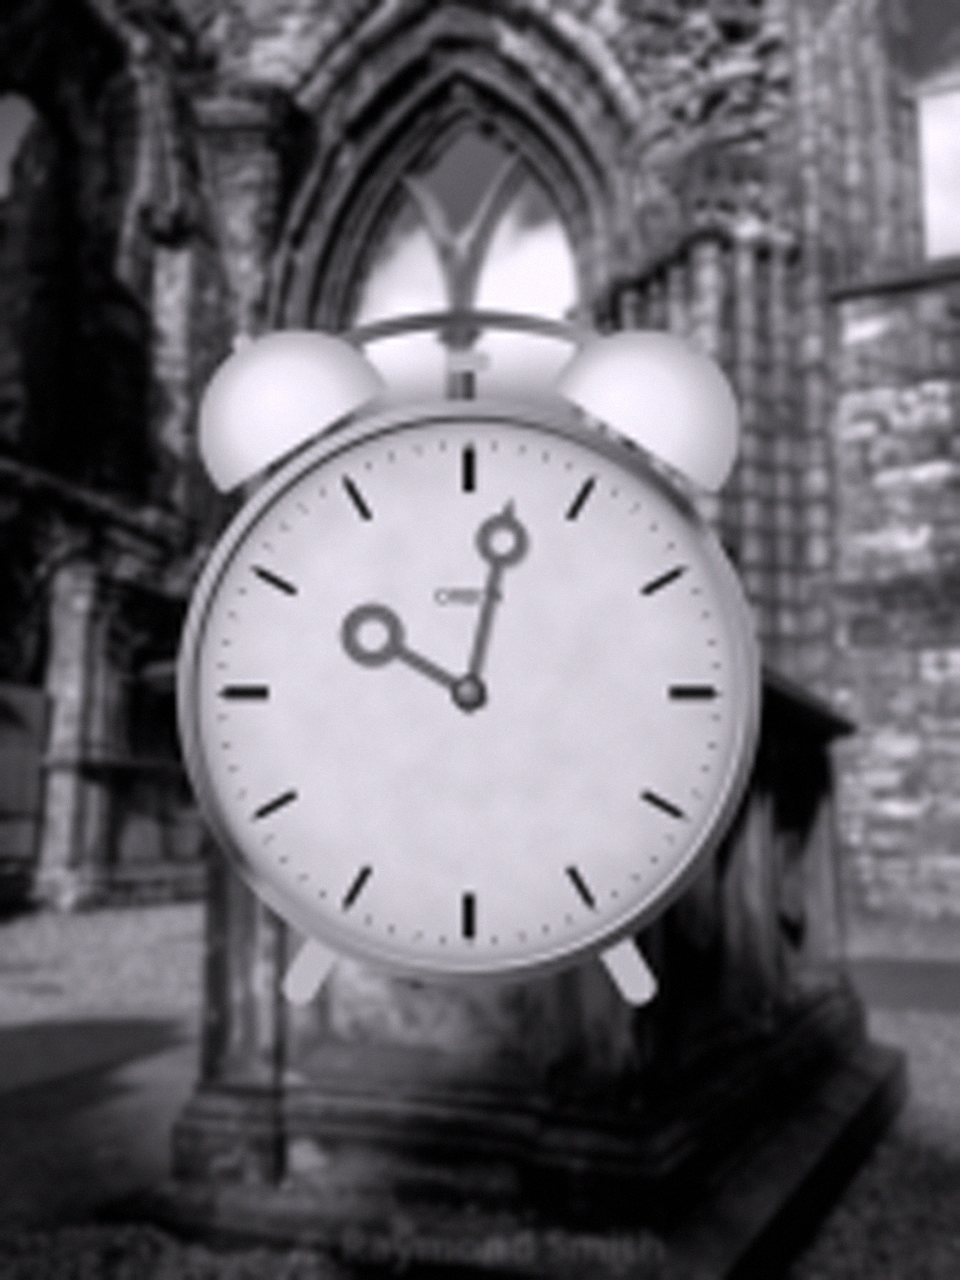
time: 10:02
